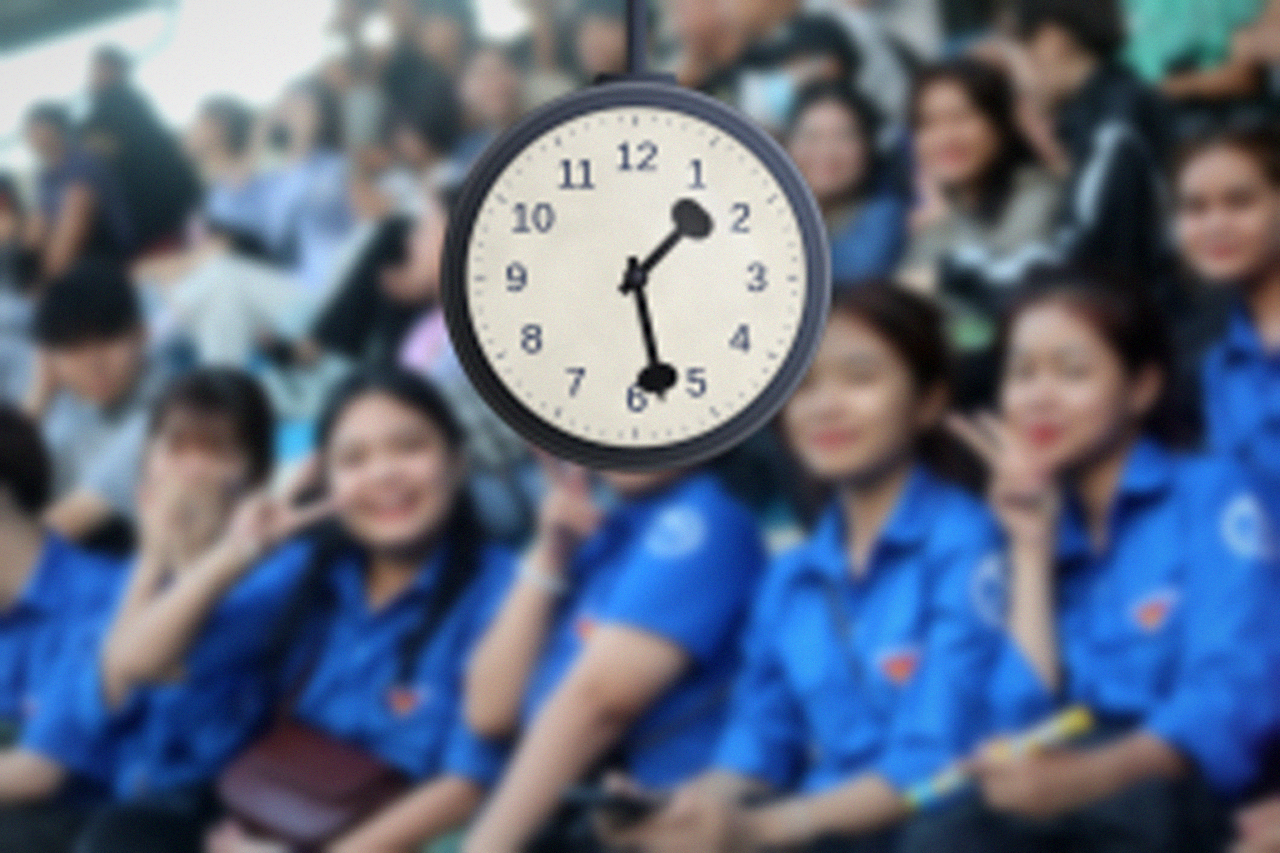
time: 1:28
